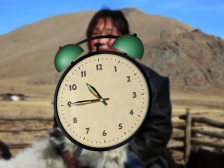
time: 10:45
